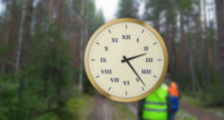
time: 2:24
